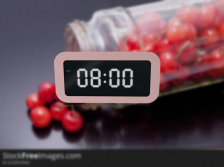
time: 8:00
